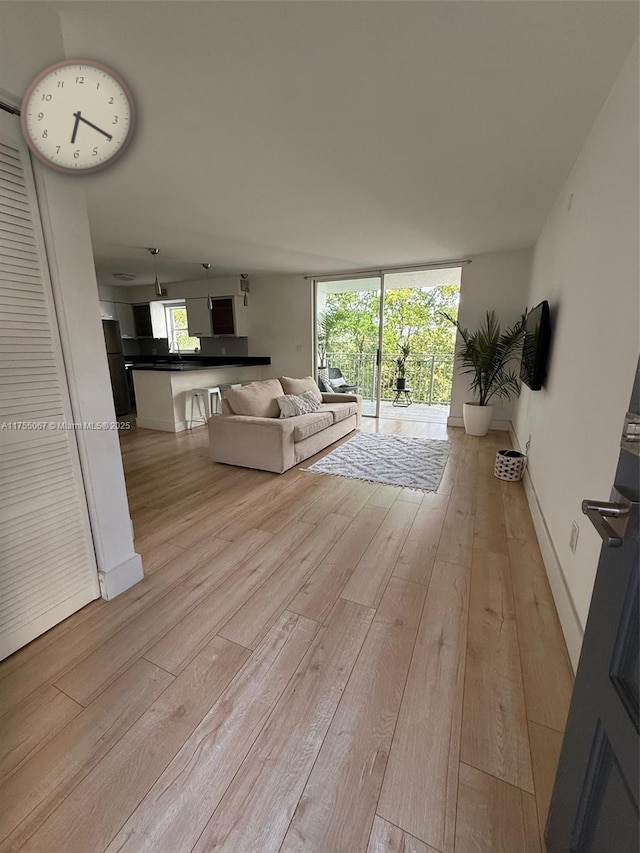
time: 6:20
